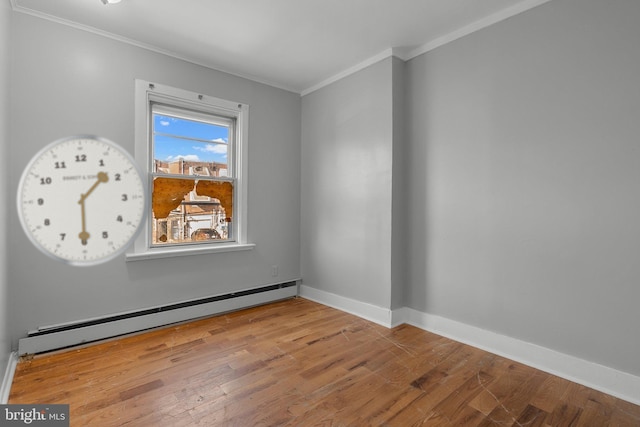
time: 1:30
